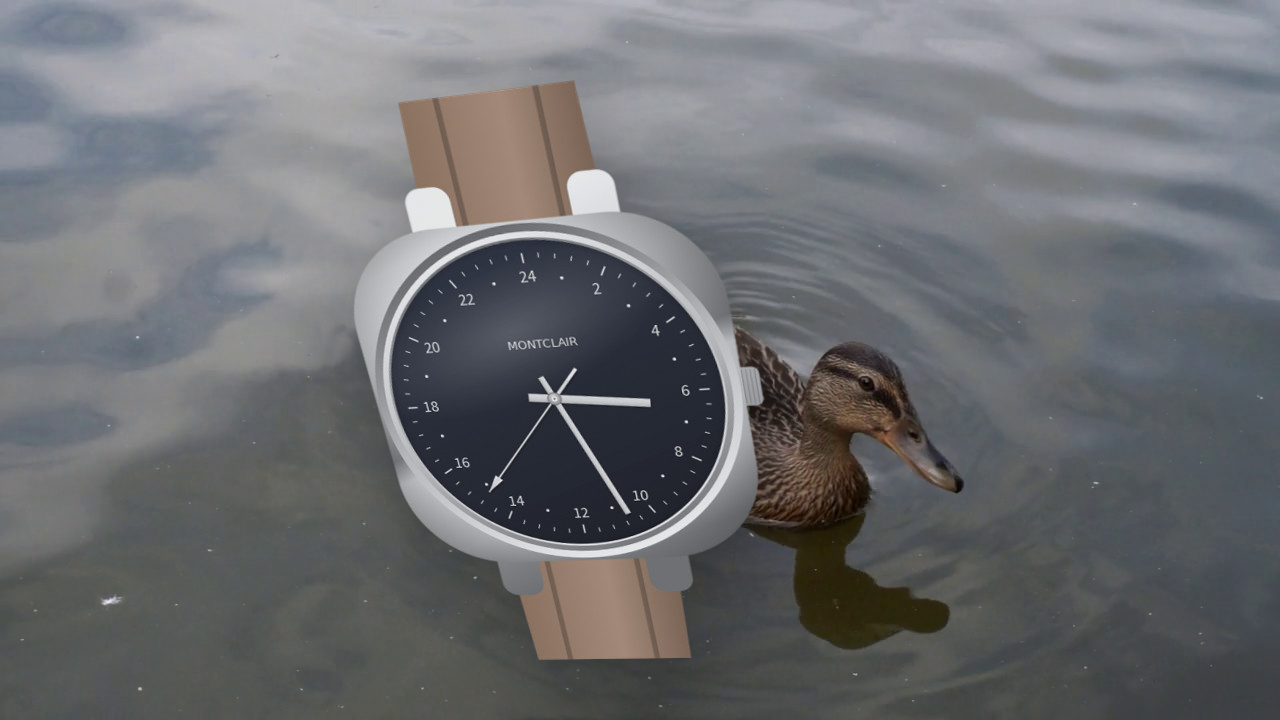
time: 6:26:37
